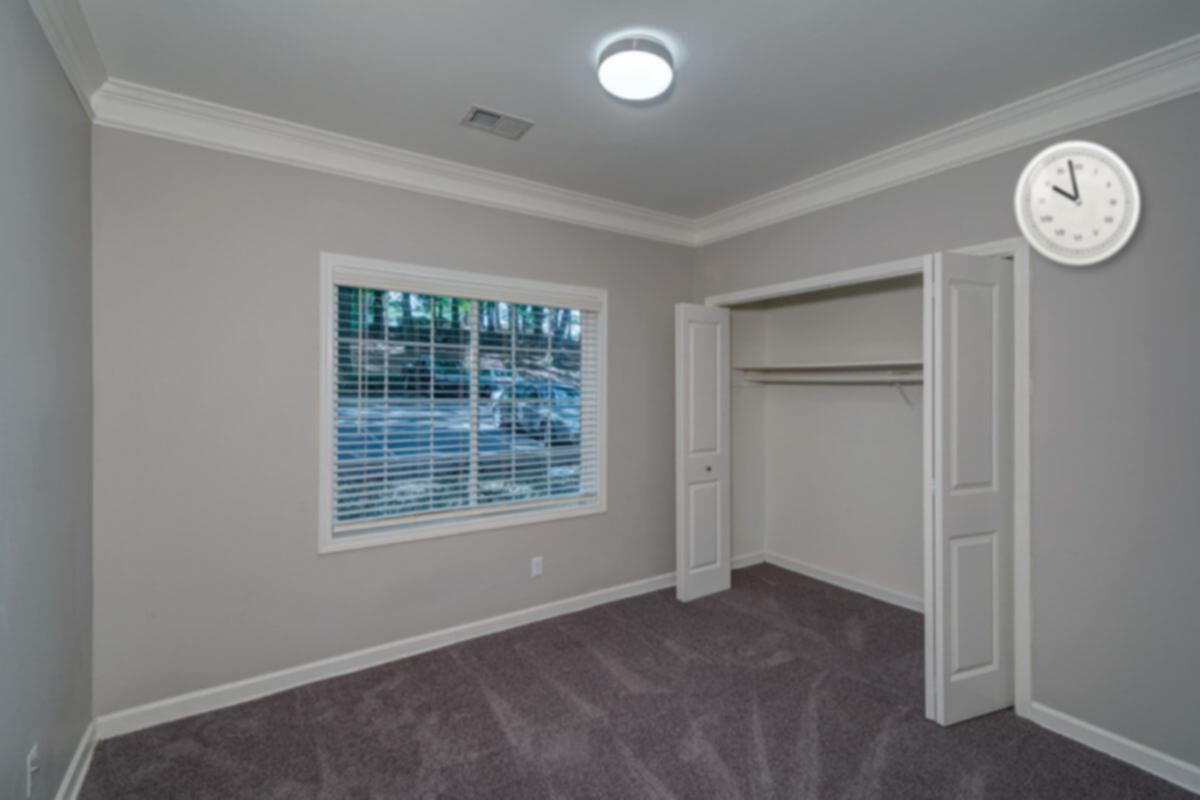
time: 9:58
